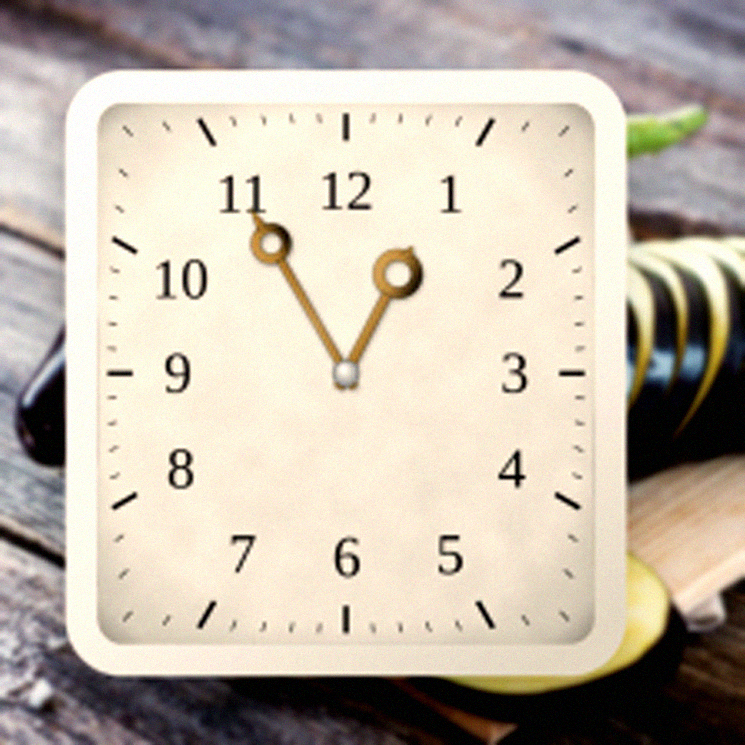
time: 12:55
